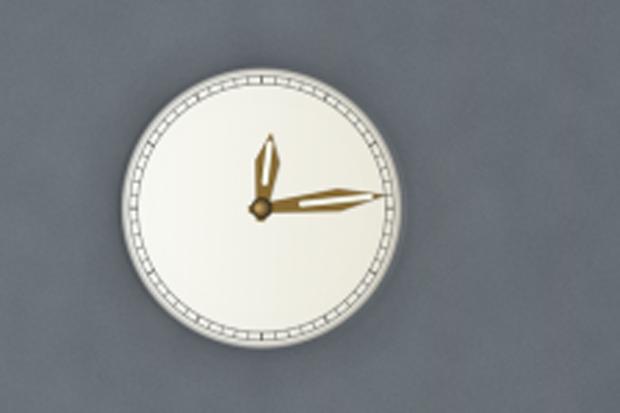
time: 12:14
